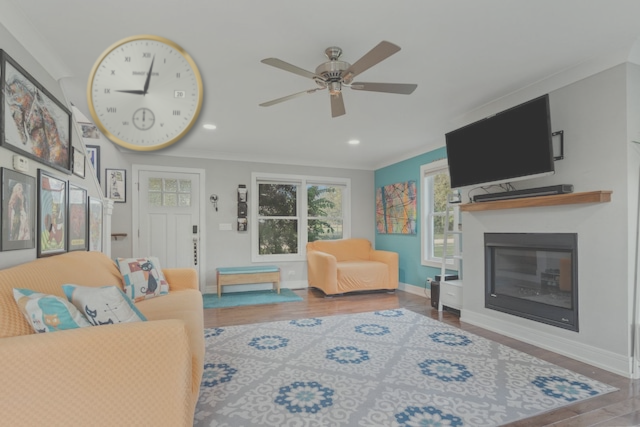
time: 9:02
